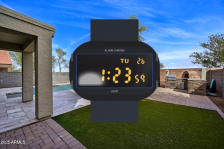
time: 1:23:59
